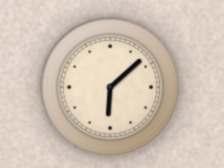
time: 6:08
